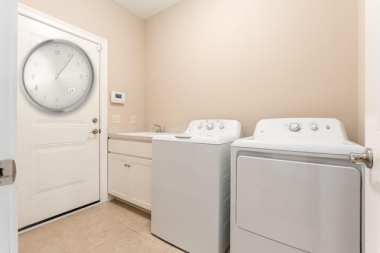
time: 1:06
